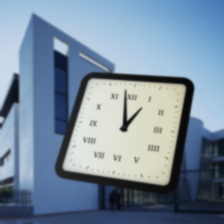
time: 12:58
